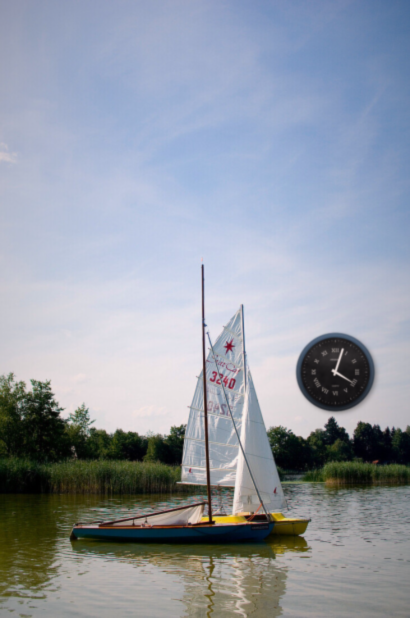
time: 4:03
